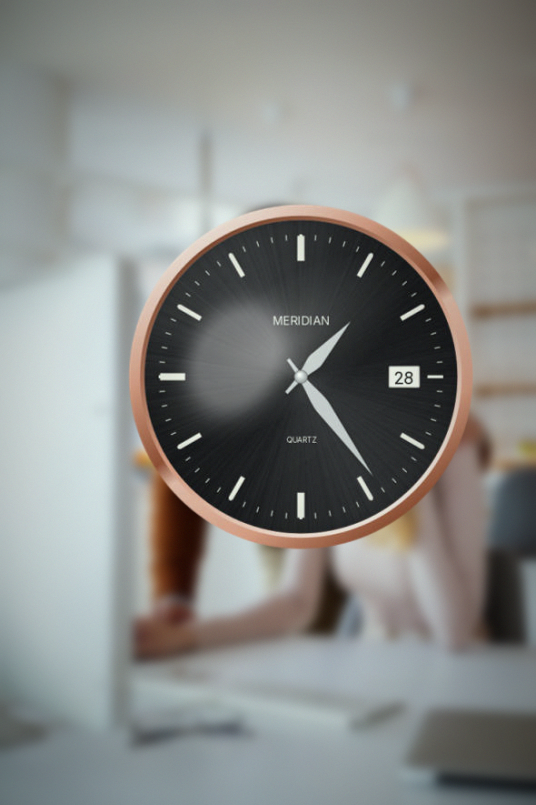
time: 1:24
